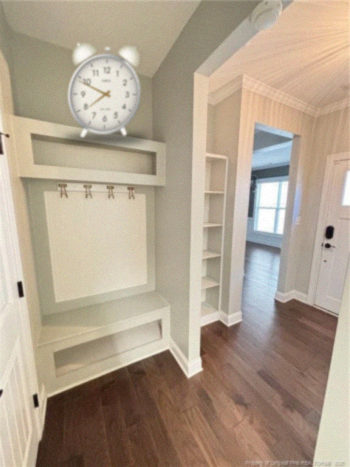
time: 7:49
